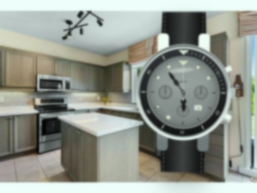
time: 5:54
